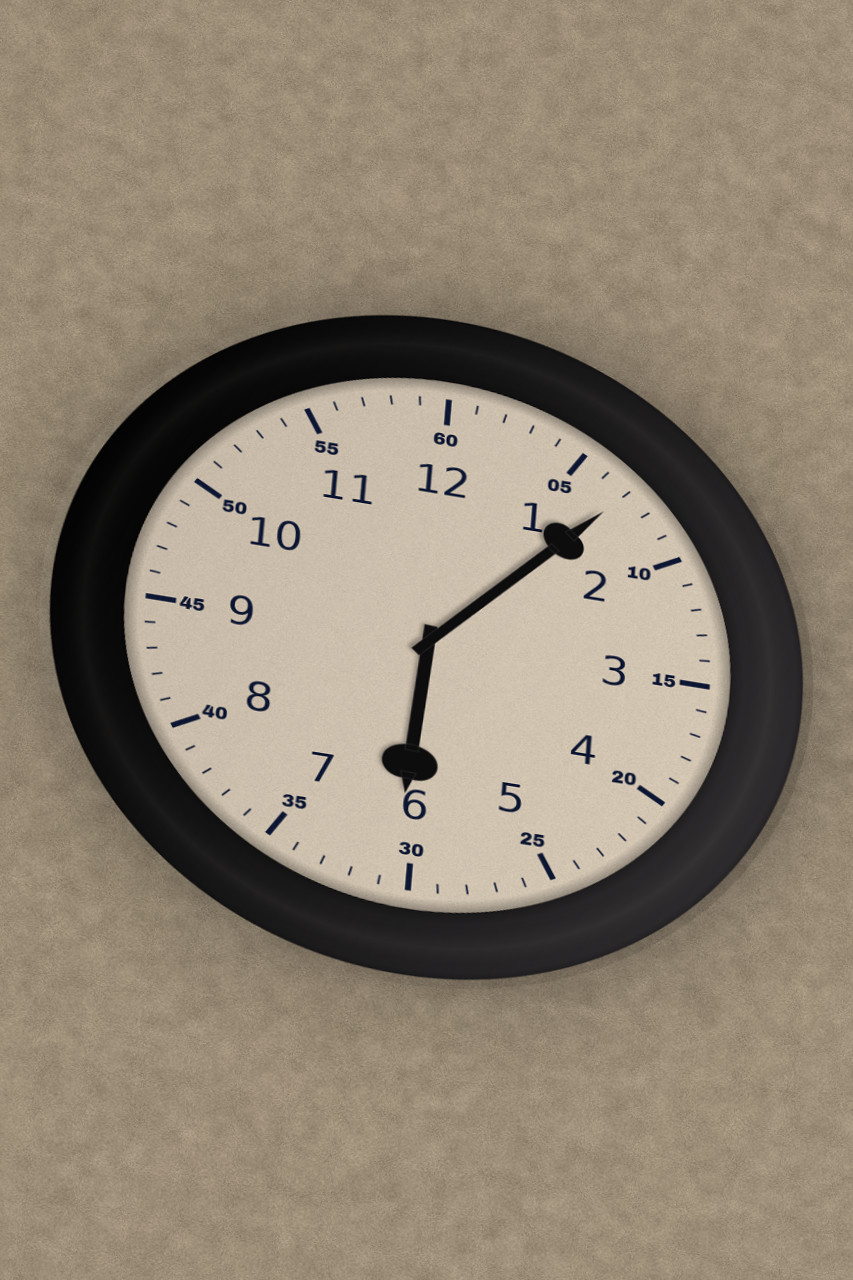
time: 6:07
